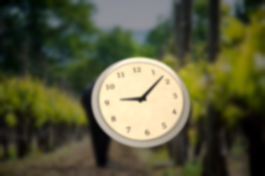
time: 9:08
